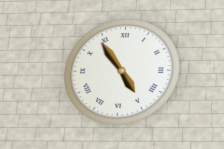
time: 4:54
